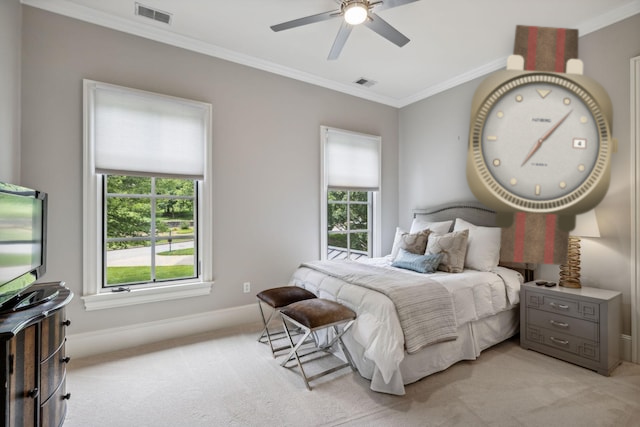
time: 7:07
